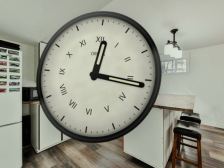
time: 12:16
